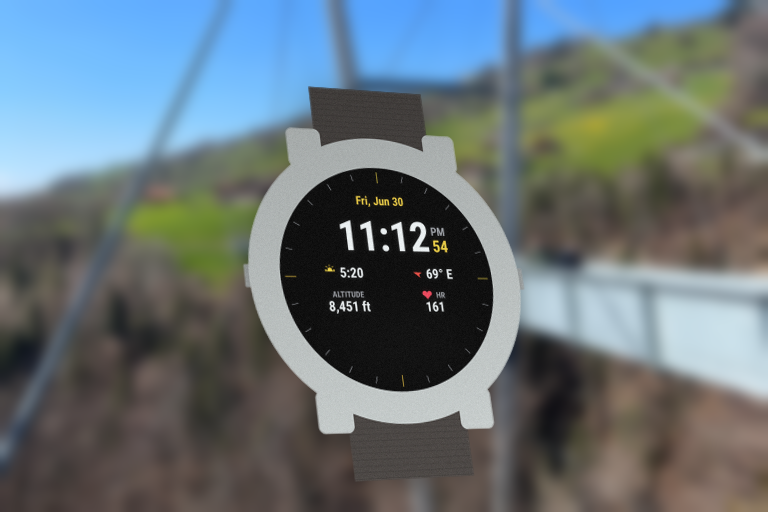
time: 11:12:54
